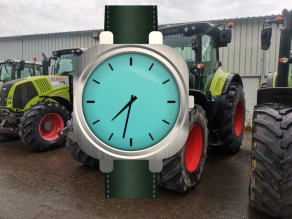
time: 7:32
